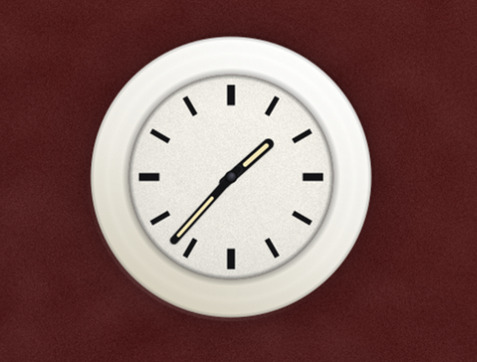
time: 1:37
